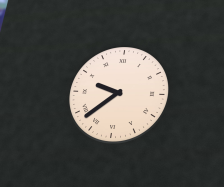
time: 9:38
